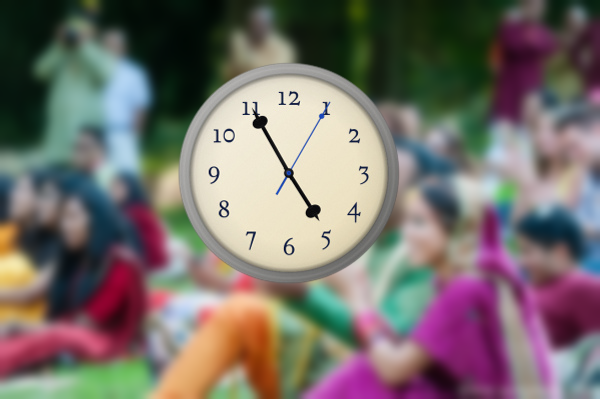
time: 4:55:05
